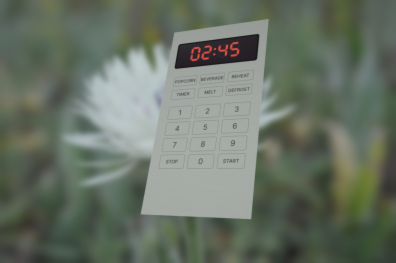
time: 2:45
